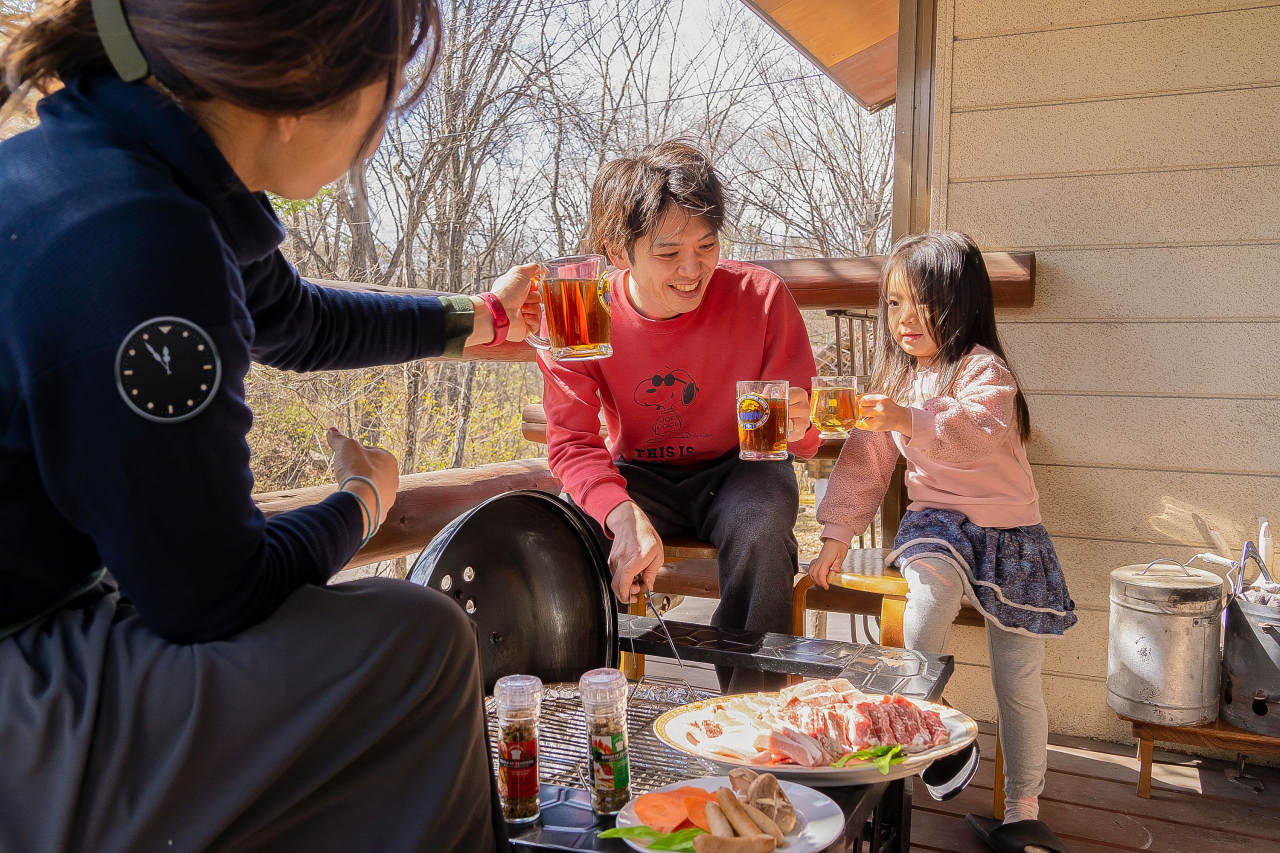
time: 11:54
